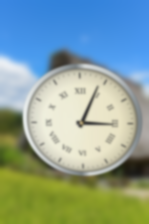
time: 3:04
